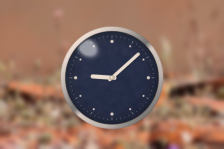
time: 9:08
